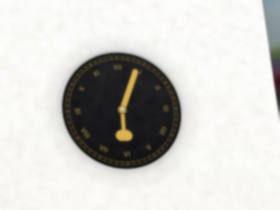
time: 6:04
